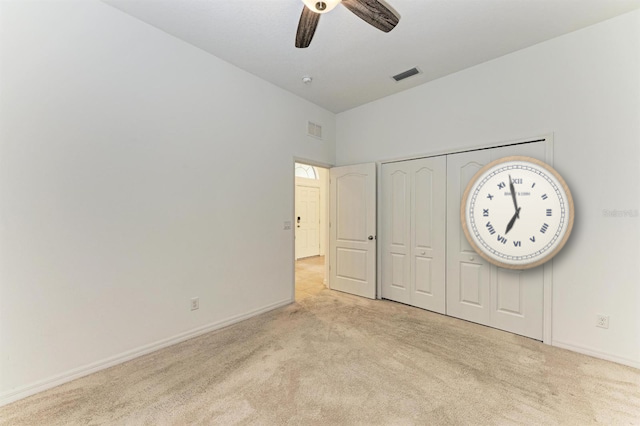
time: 6:58
